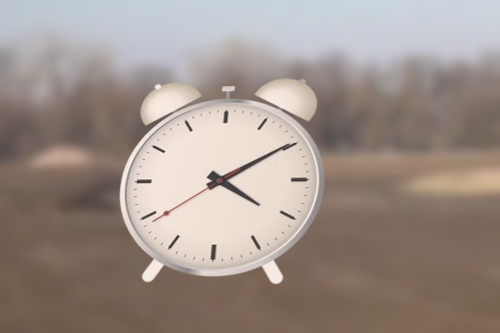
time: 4:09:39
